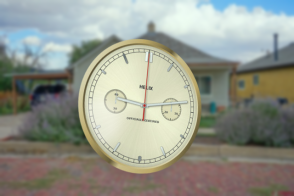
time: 9:13
